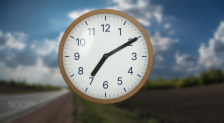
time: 7:10
